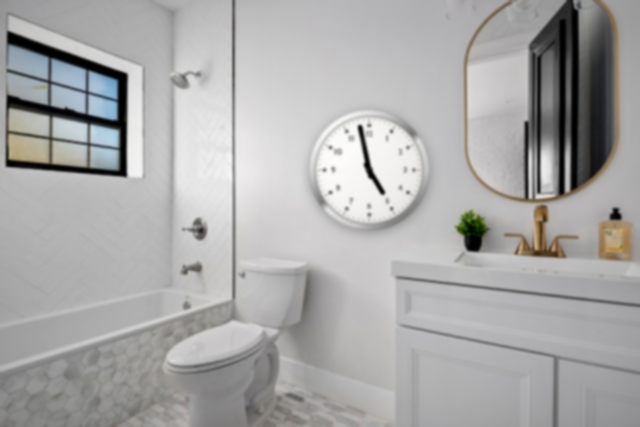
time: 4:58
